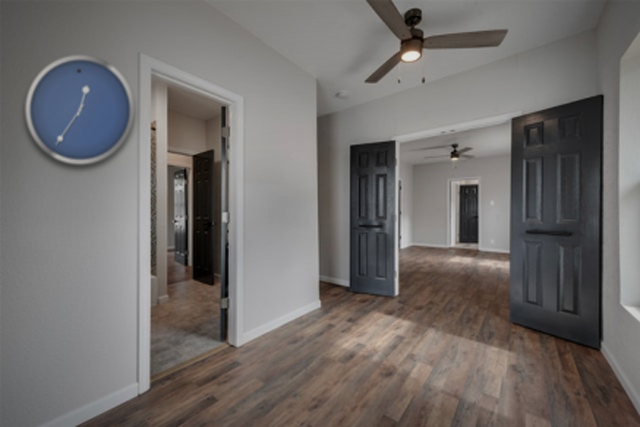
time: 12:36
